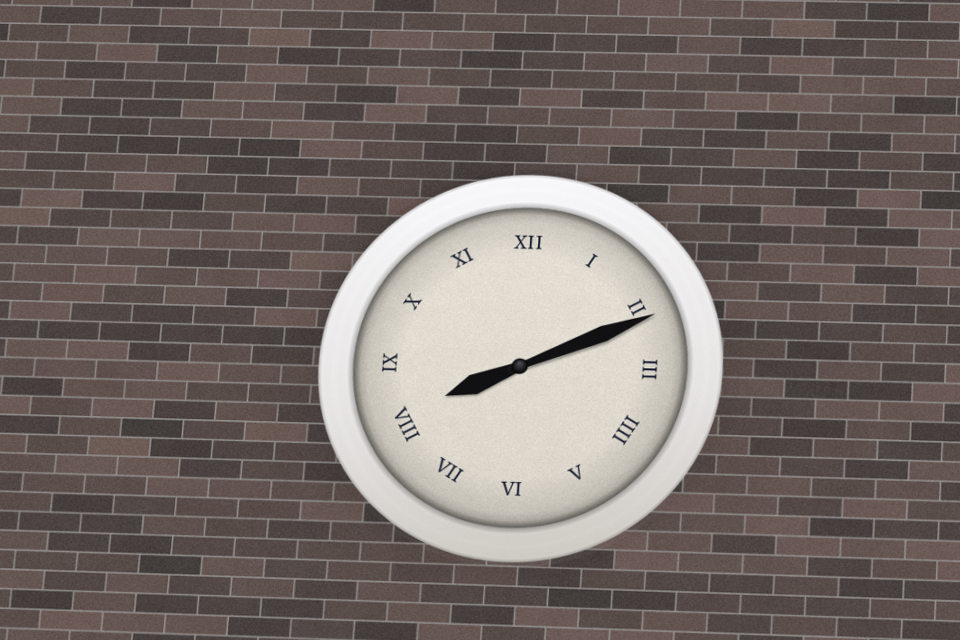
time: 8:11
